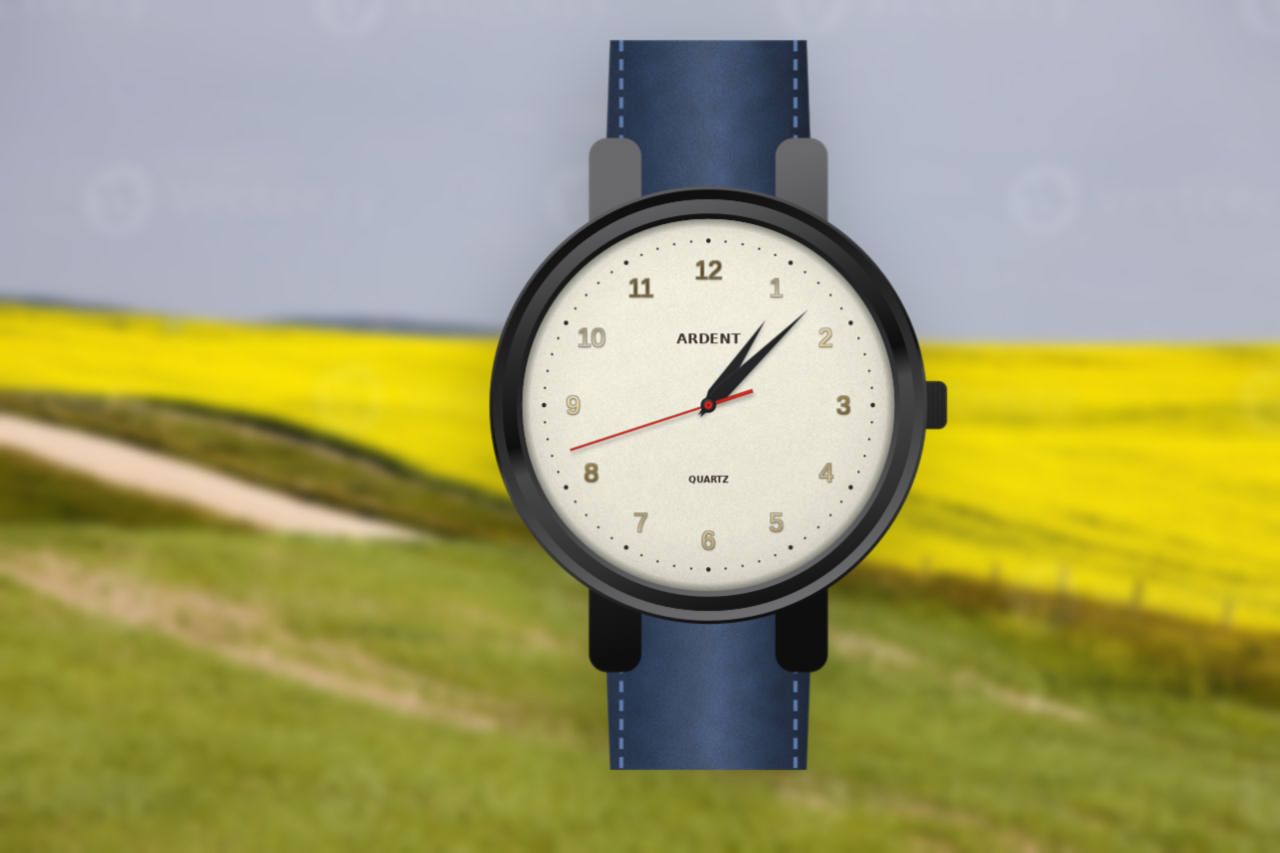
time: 1:07:42
